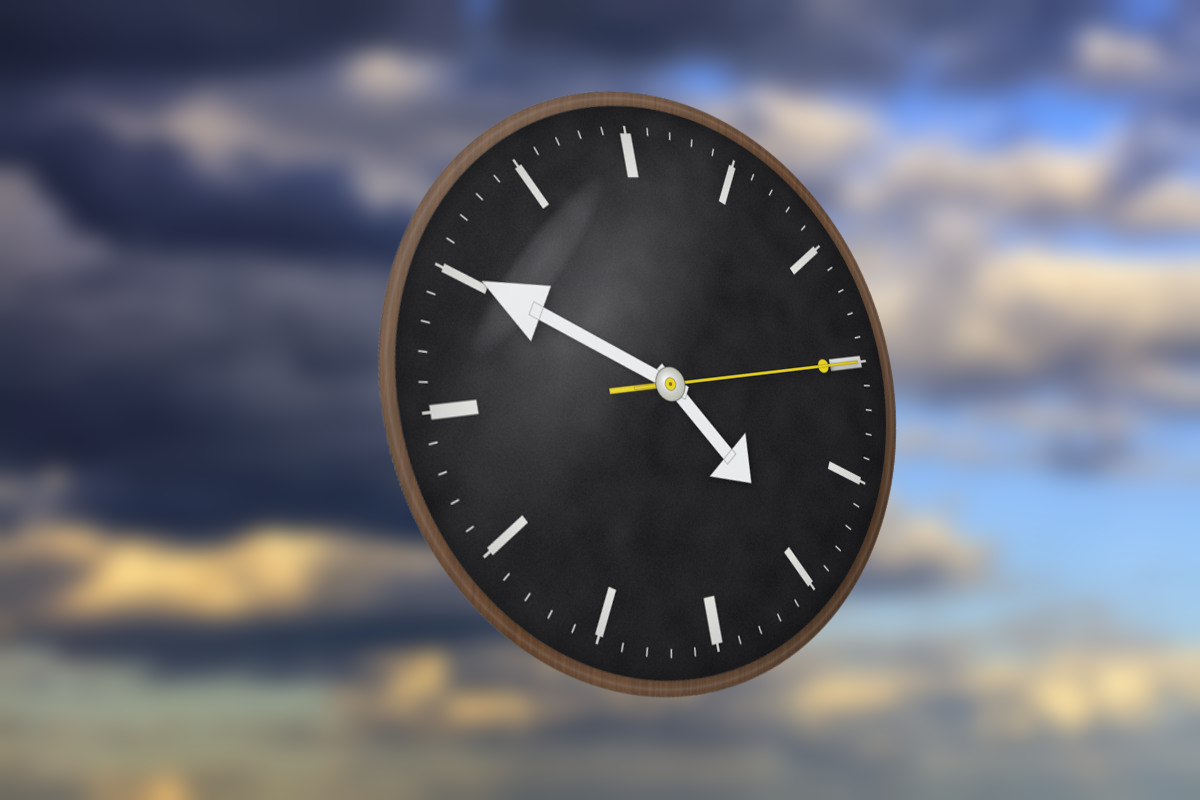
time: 4:50:15
